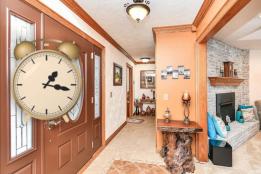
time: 1:17
